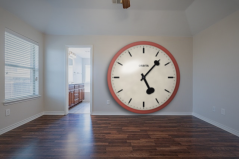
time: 5:07
